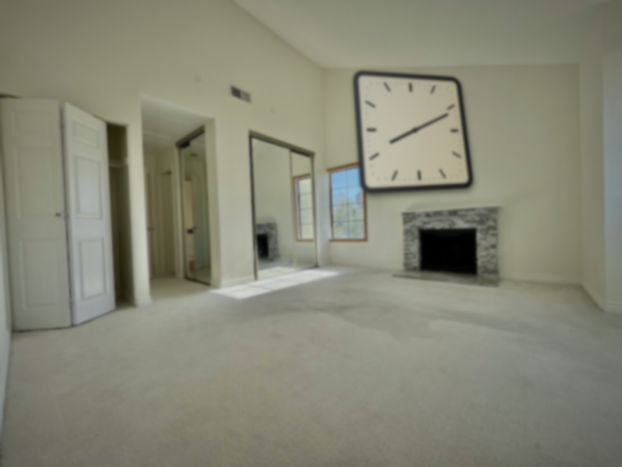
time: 8:11
